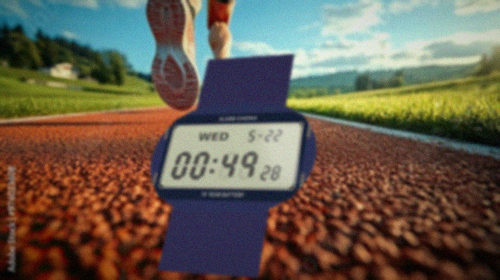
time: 0:49
